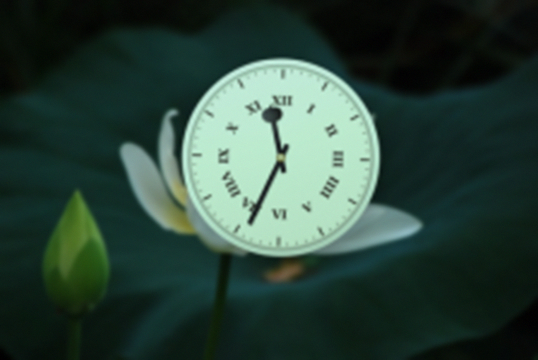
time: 11:34
